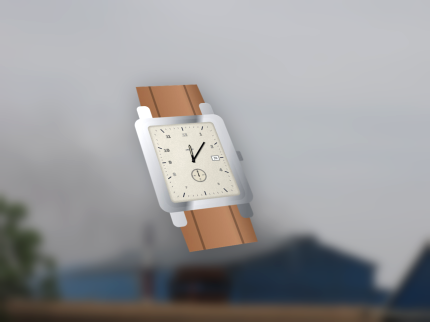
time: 12:07
